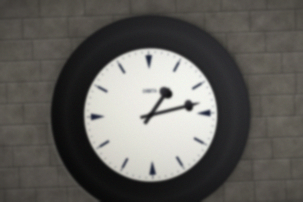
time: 1:13
